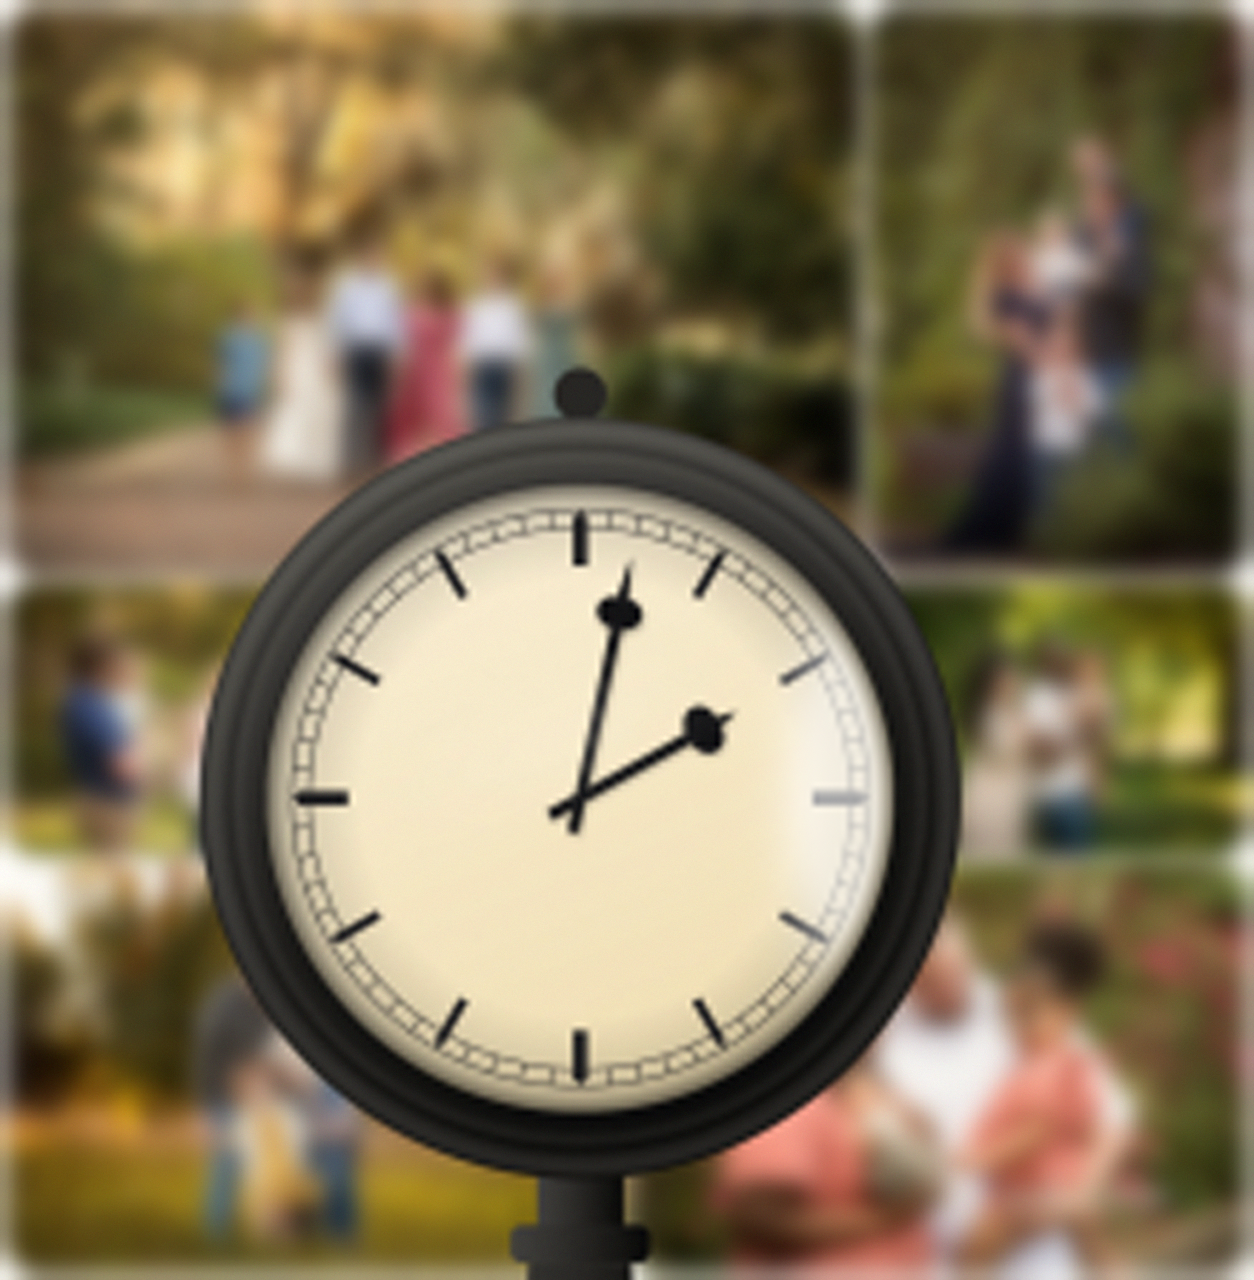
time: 2:02
